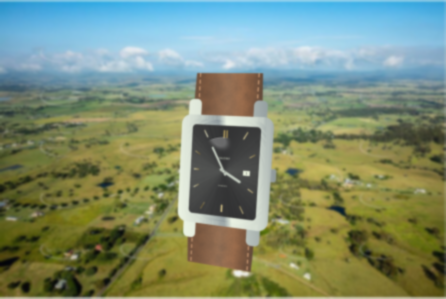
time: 3:55
